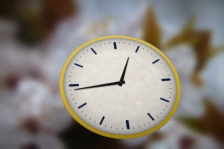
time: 12:44
